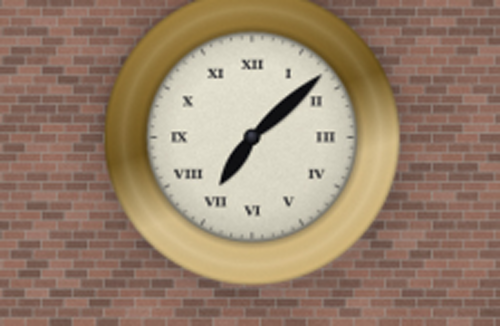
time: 7:08
